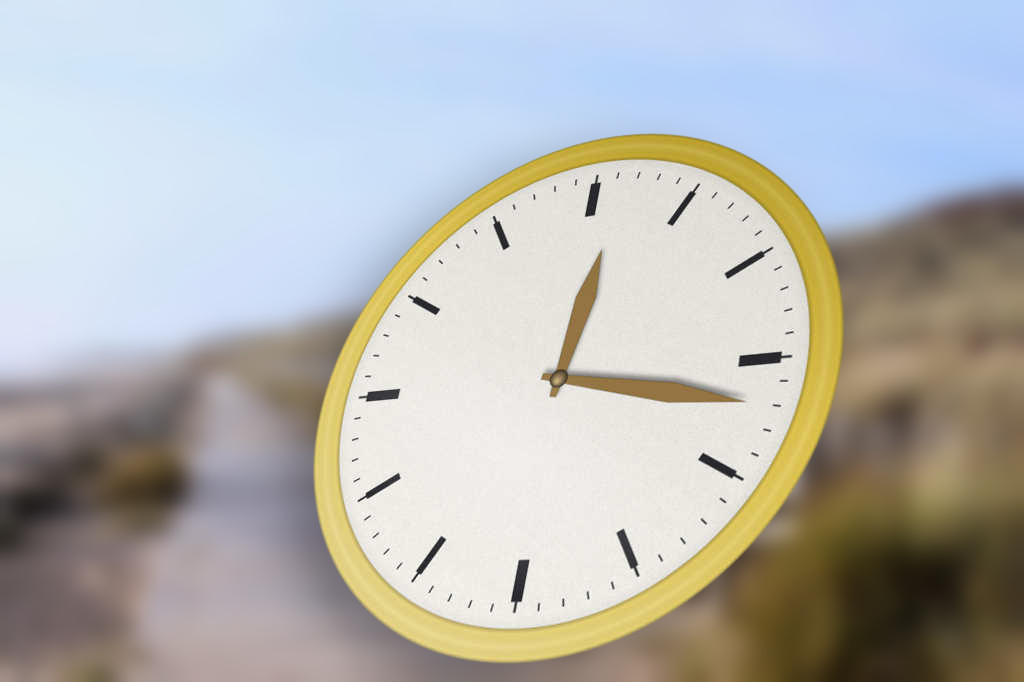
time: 12:17
